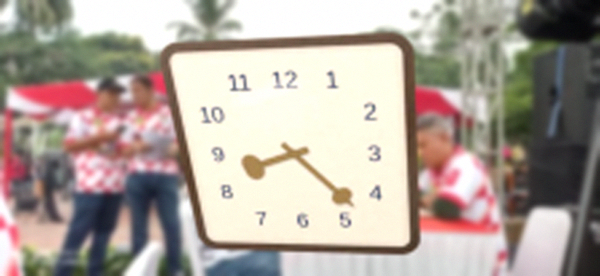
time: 8:23
